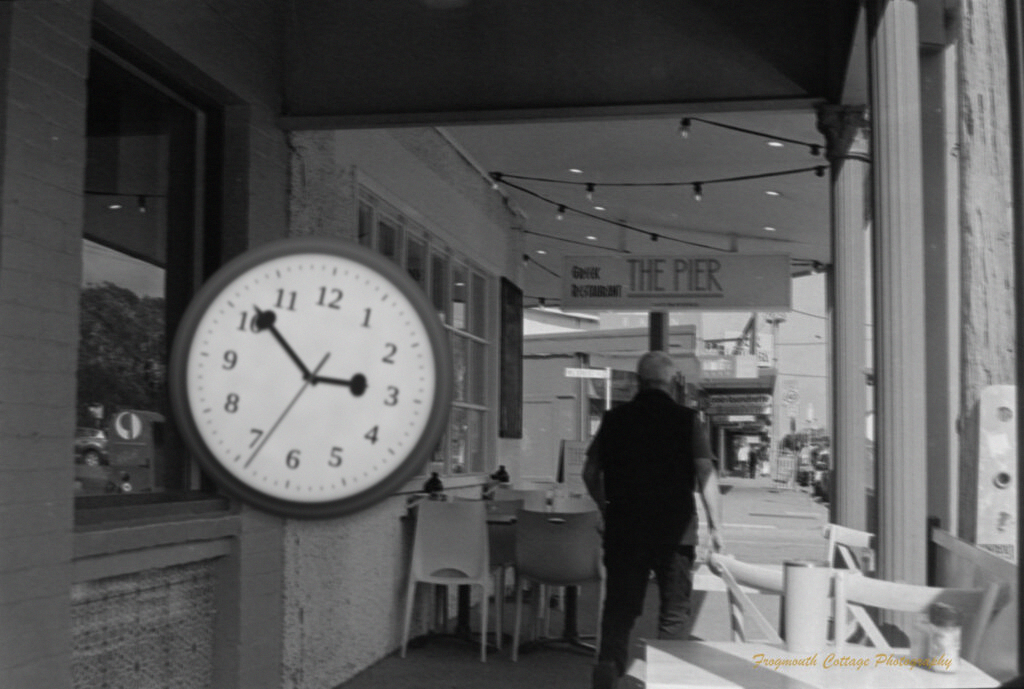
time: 2:51:34
